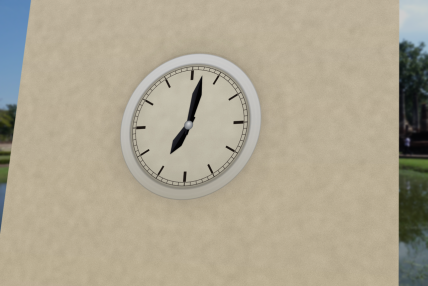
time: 7:02
